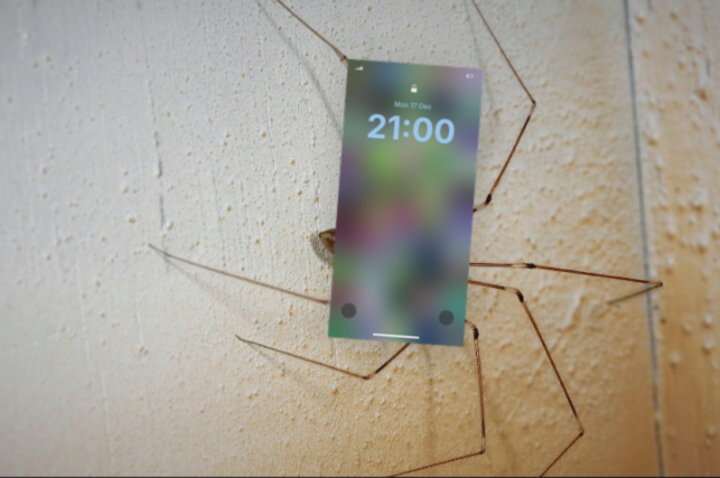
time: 21:00
